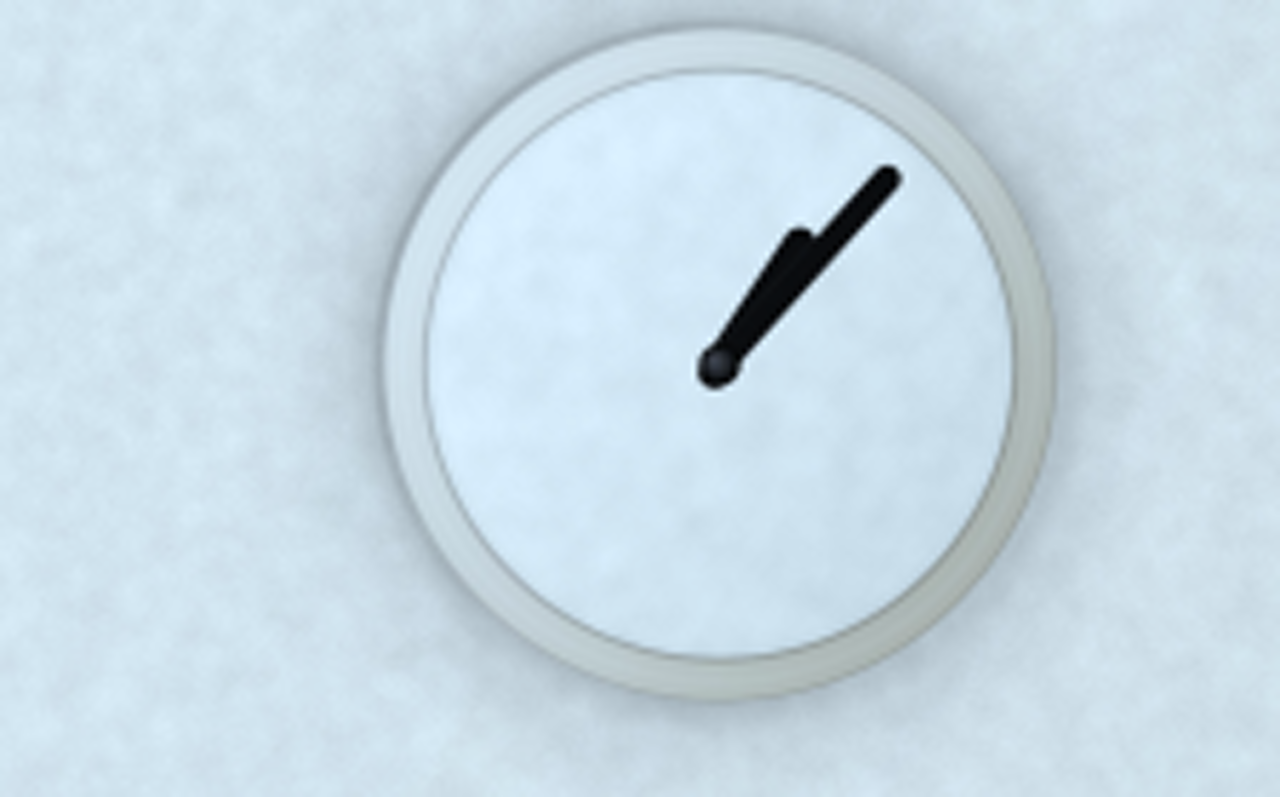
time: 1:07
